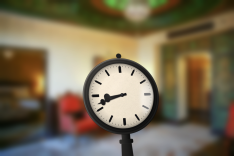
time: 8:42
